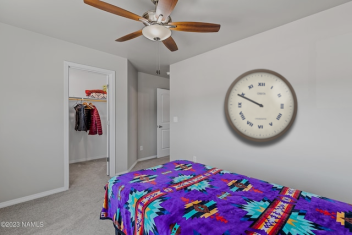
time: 9:49
